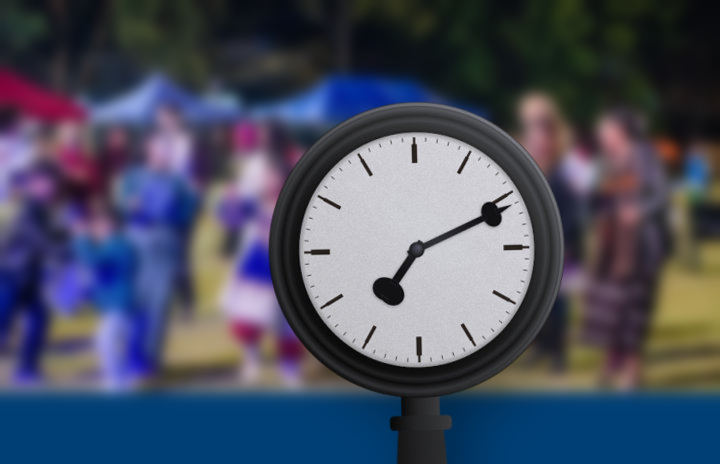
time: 7:11
